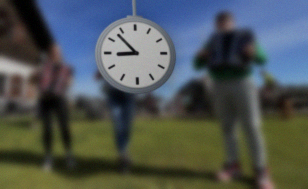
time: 8:53
